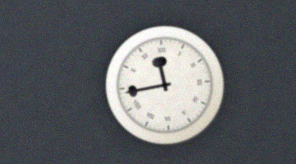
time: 11:44
